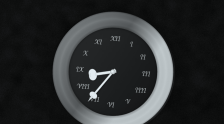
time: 8:36
